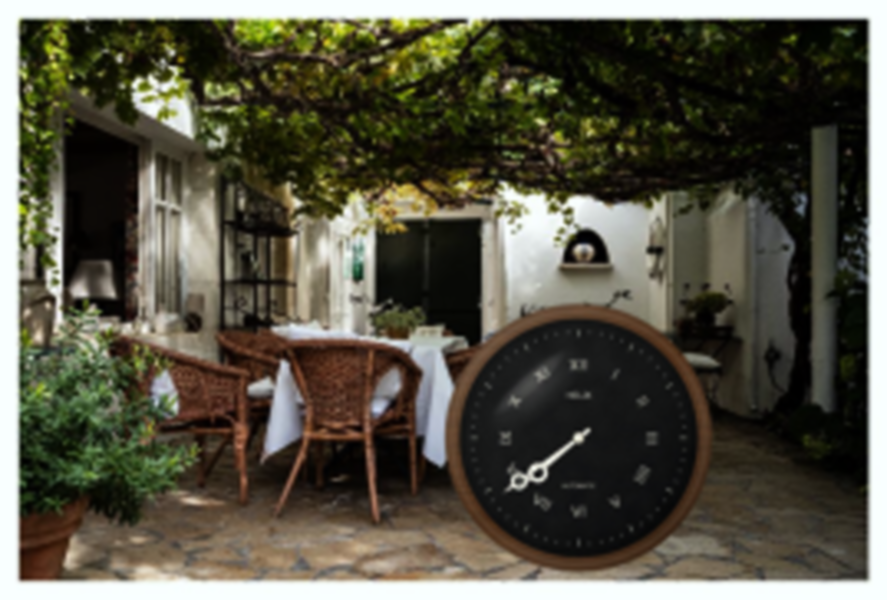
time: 7:39
